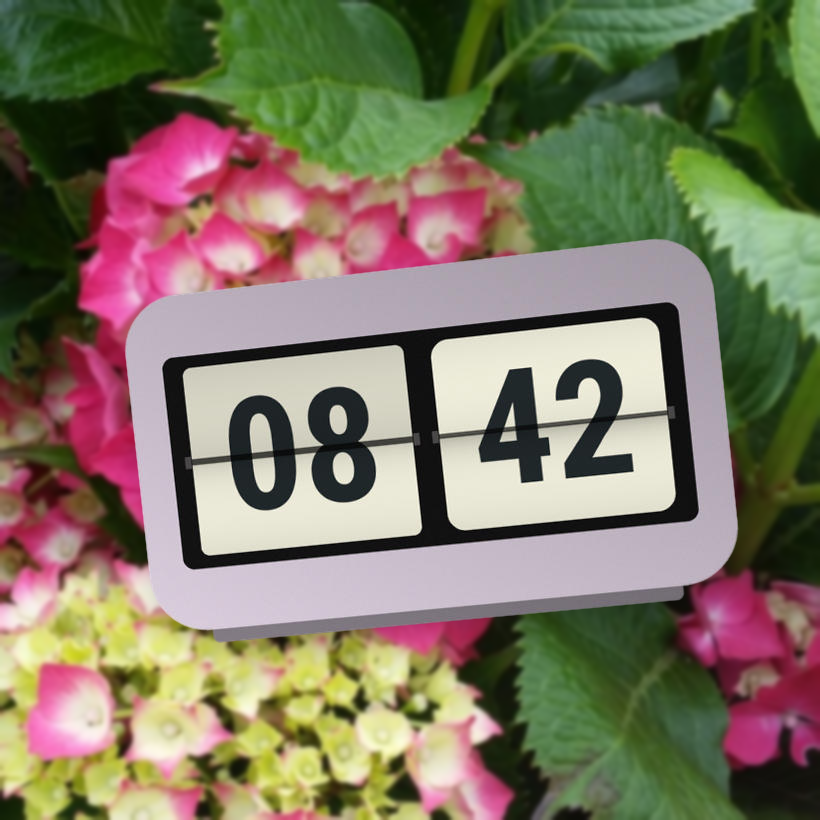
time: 8:42
